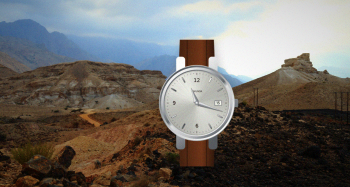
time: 11:18
